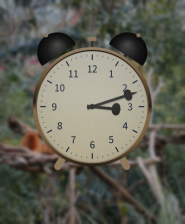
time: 3:12
